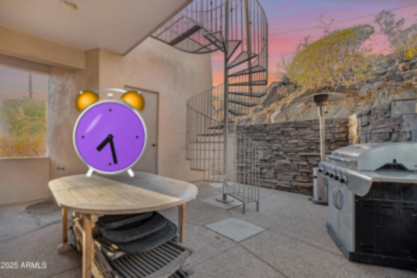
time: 7:28
